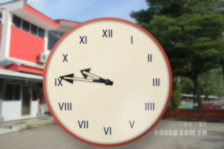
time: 9:46
